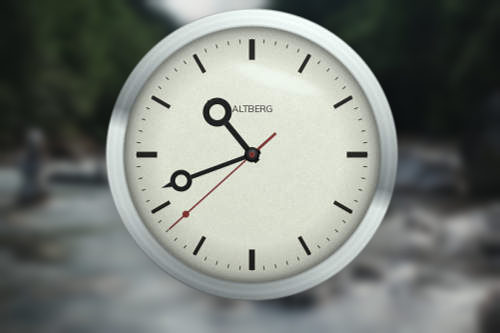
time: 10:41:38
